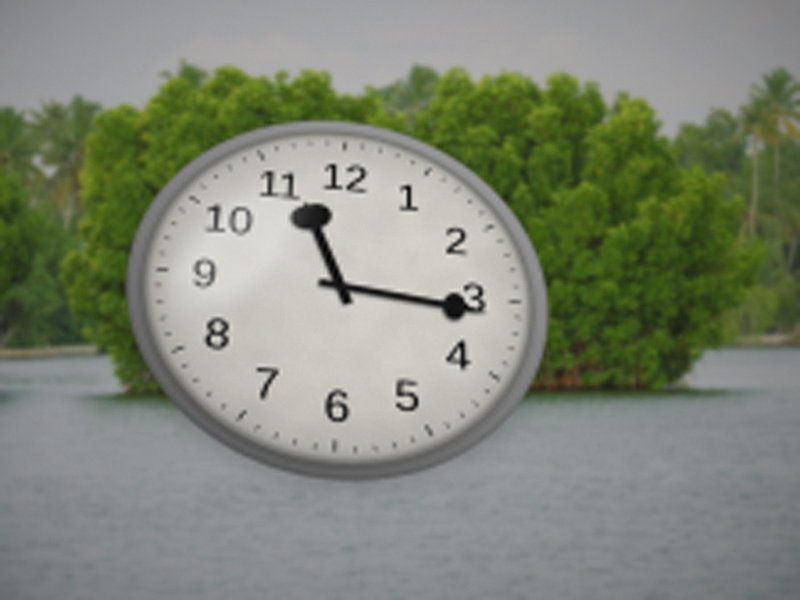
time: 11:16
